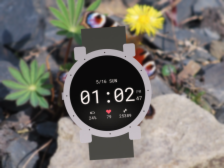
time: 1:02
